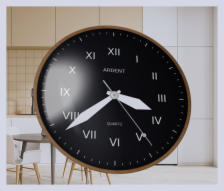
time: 3:38:24
